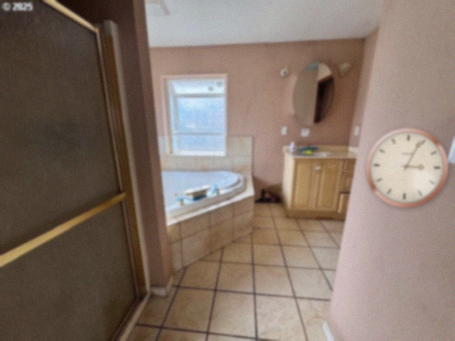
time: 3:04
